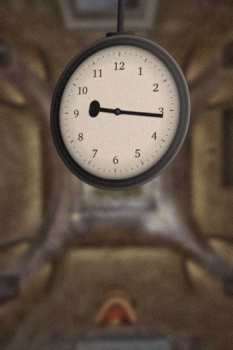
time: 9:16
